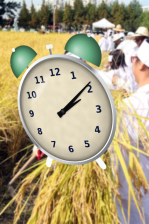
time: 2:09
